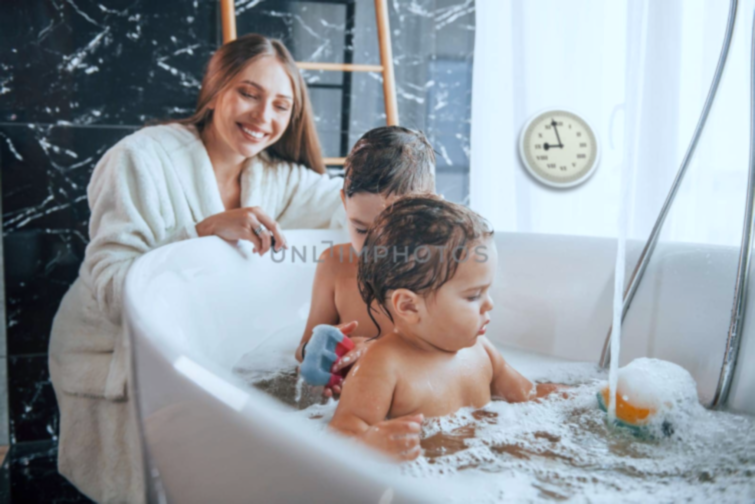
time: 8:58
